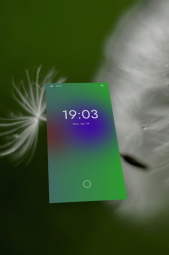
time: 19:03
